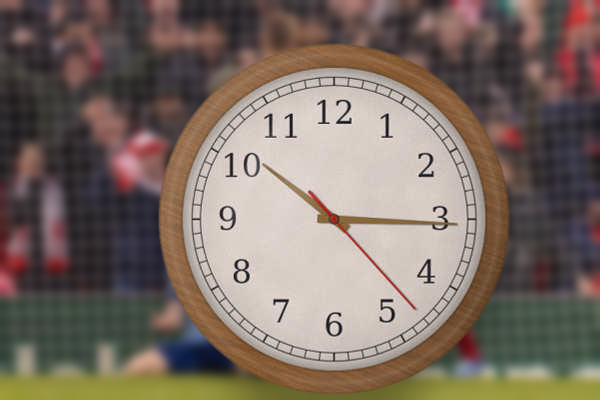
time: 10:15:23
